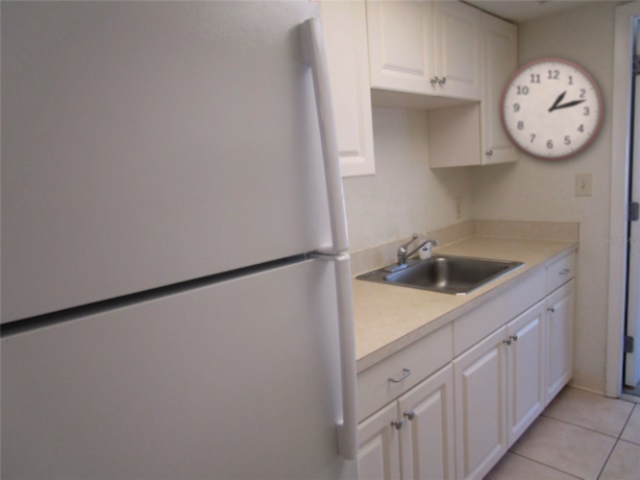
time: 1:12
